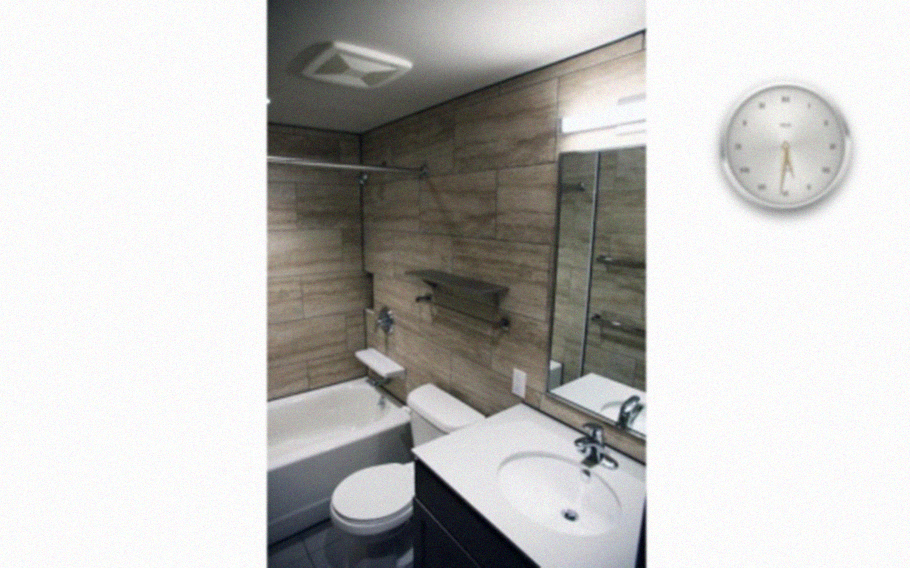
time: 5:31
